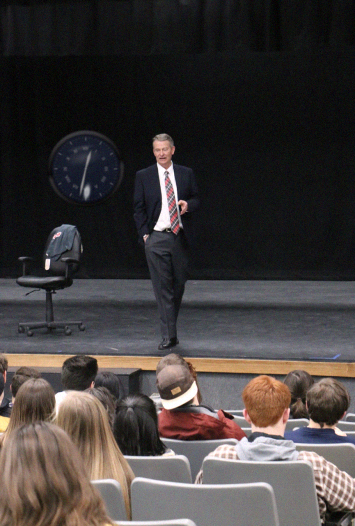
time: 12:32
